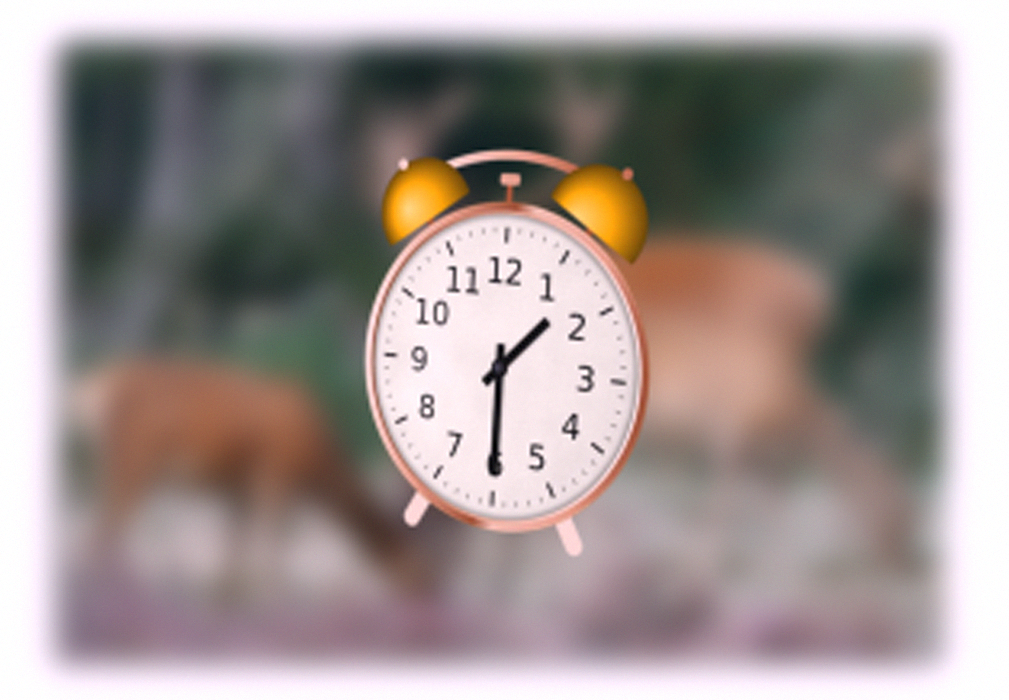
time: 1:30
